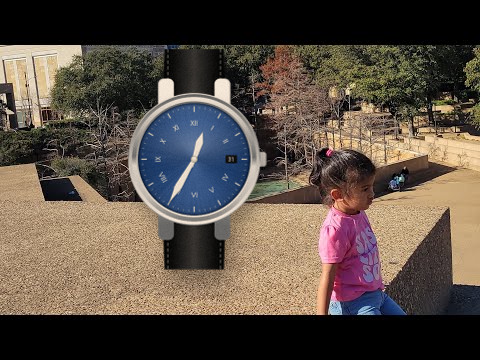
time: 12:35
